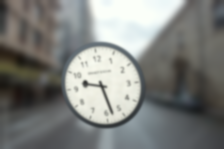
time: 9:28
